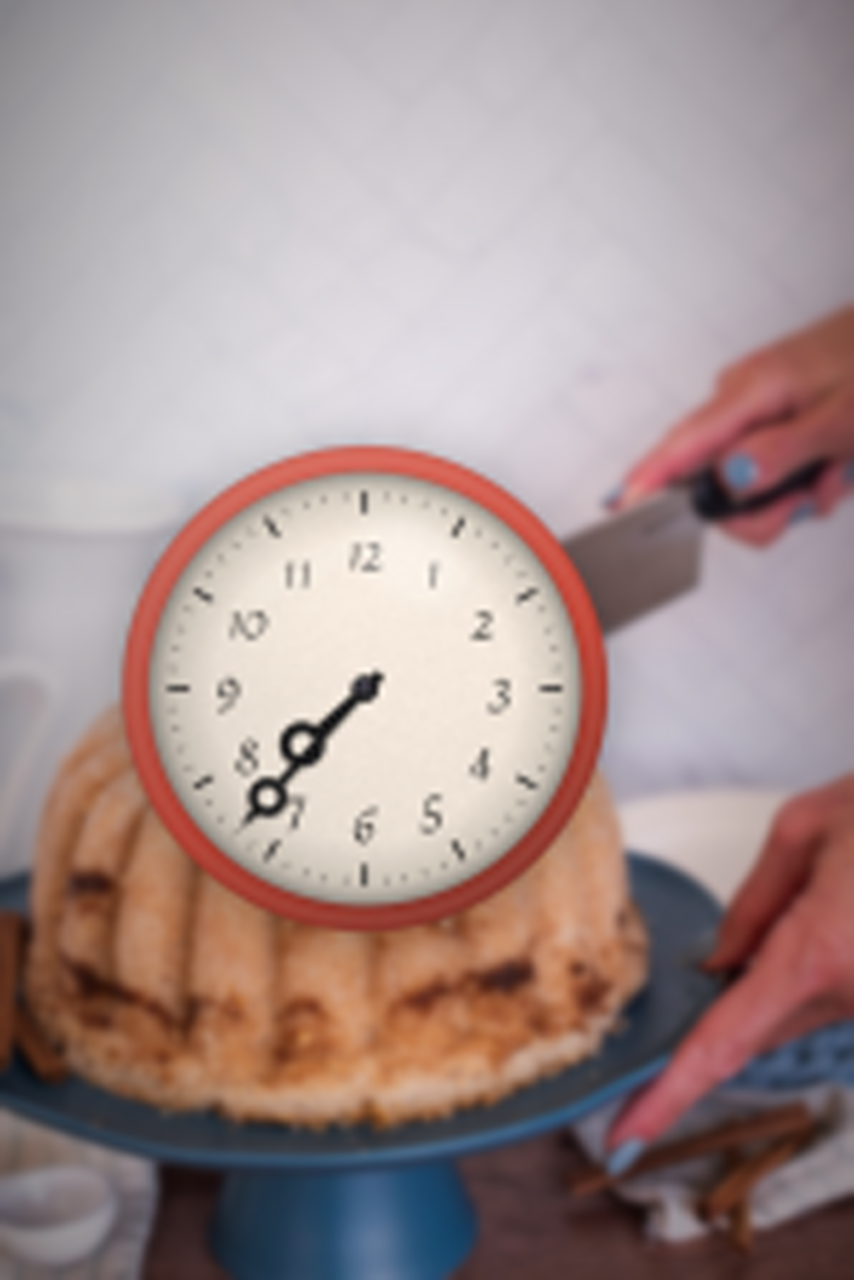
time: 7:37
